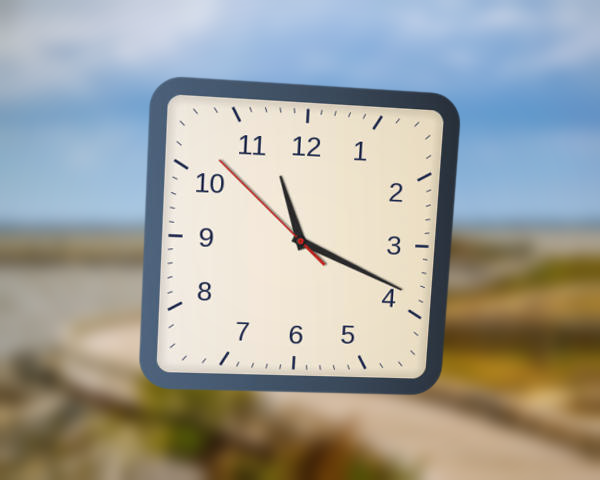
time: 11:18:52
